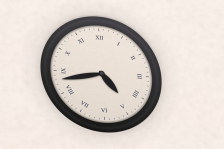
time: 4:43
